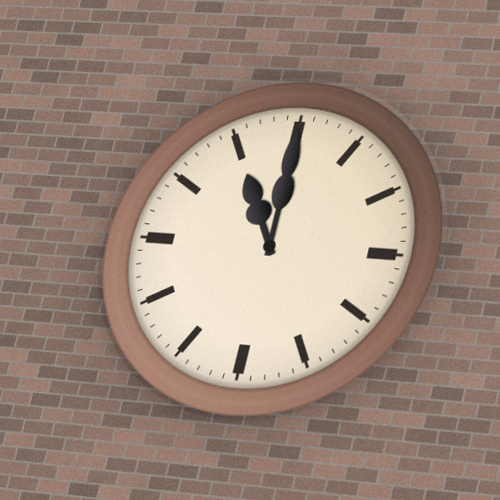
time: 11:00
